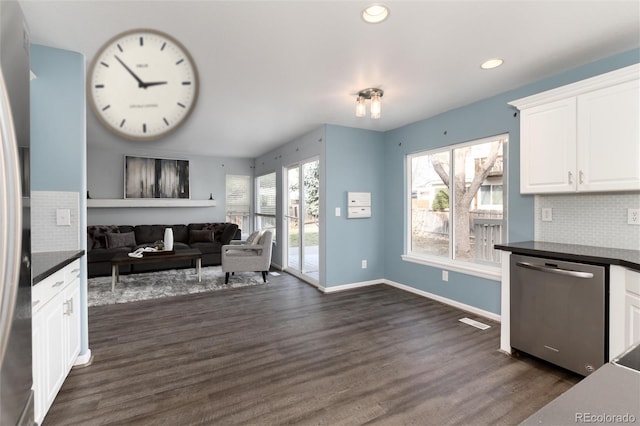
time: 2:53
